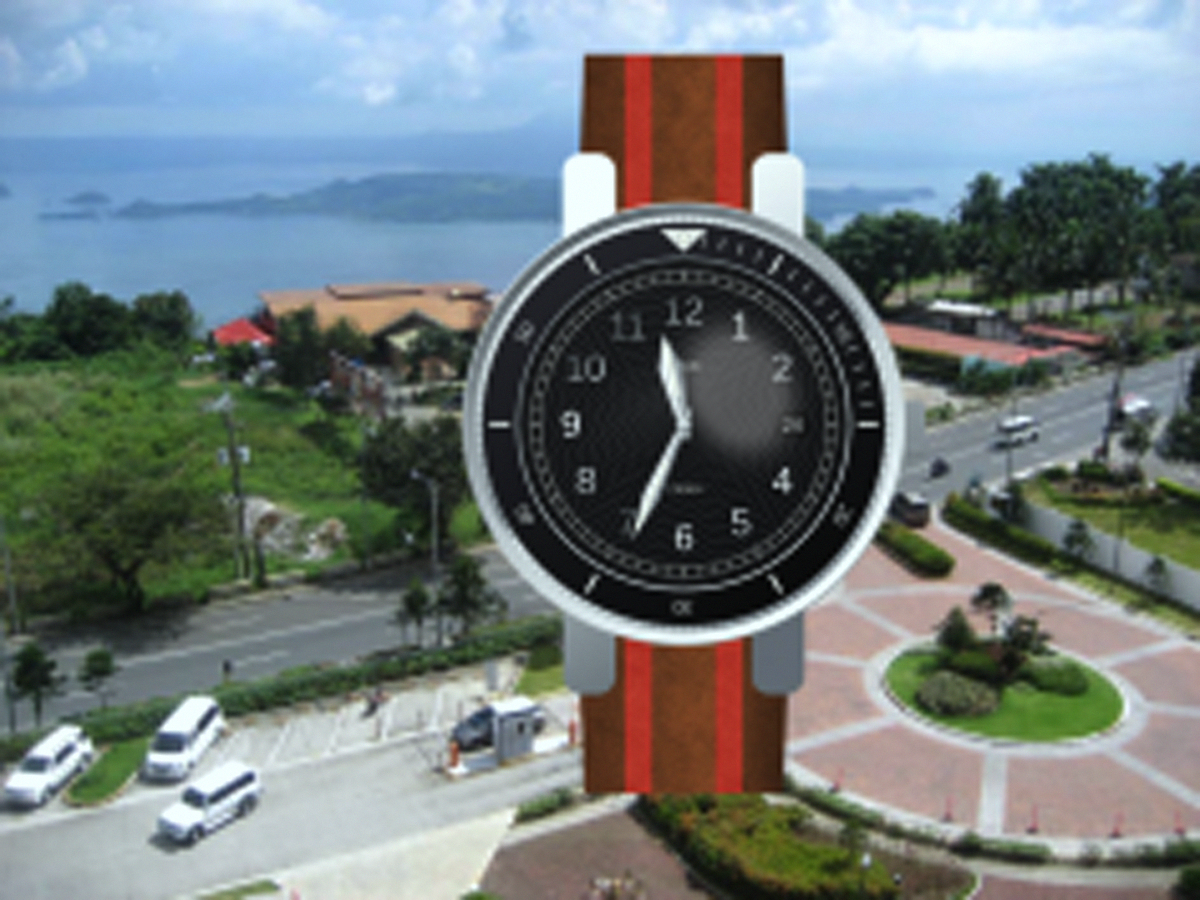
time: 11:34
